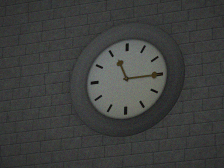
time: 11:15
